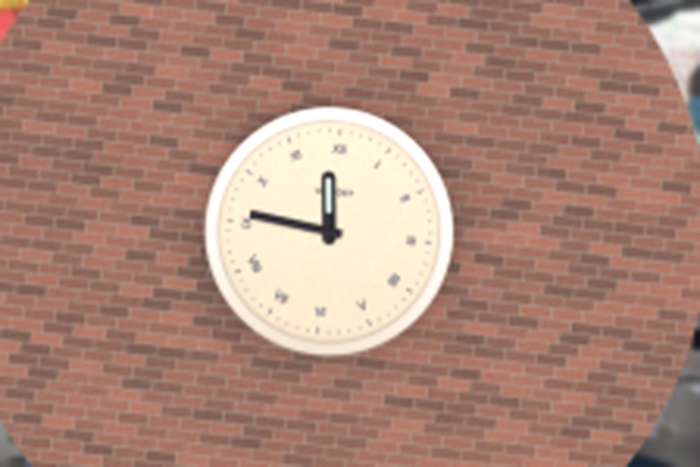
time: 11:46
